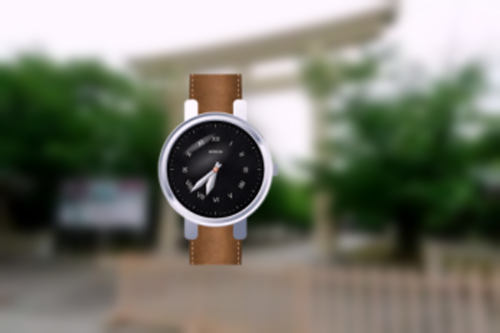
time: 6:38
